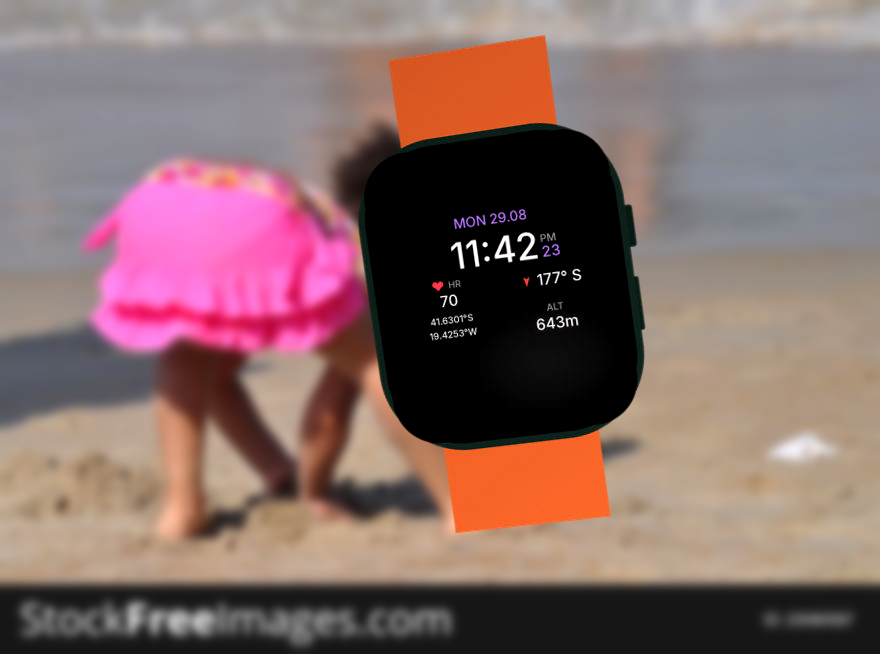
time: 11:42:23
